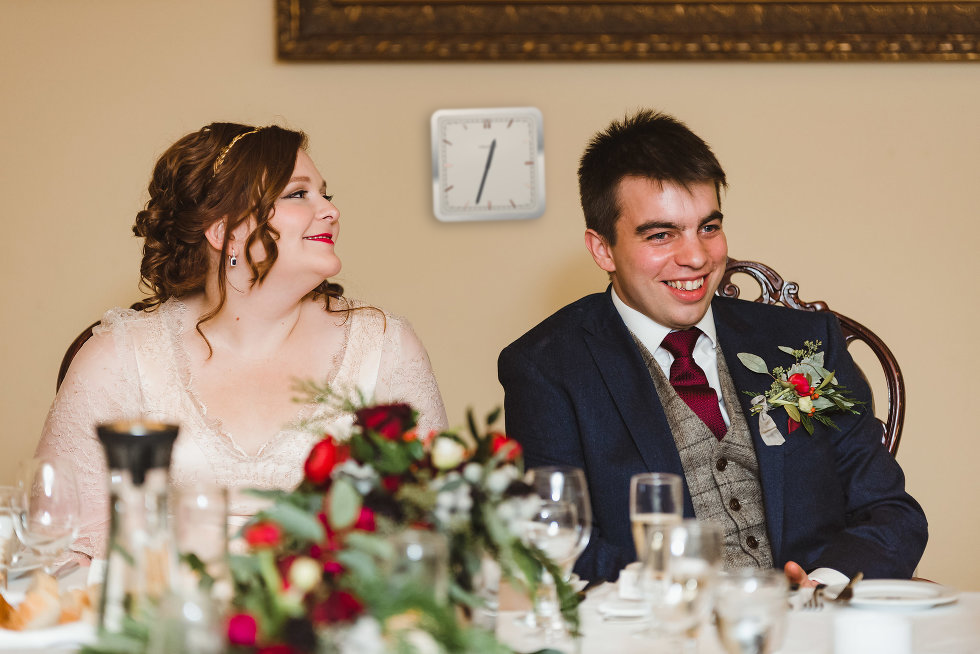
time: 12:33
